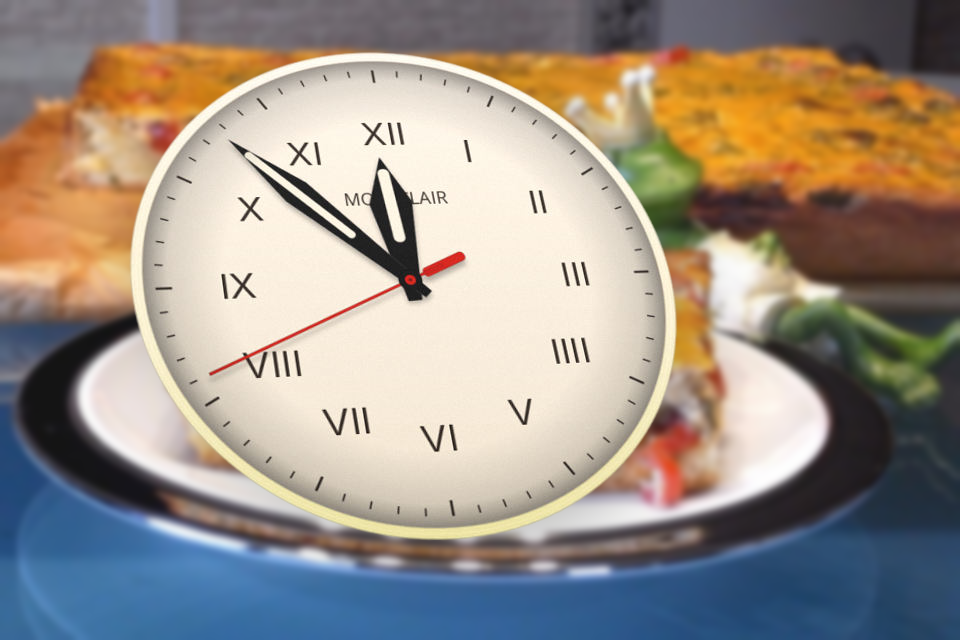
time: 11:52:41
